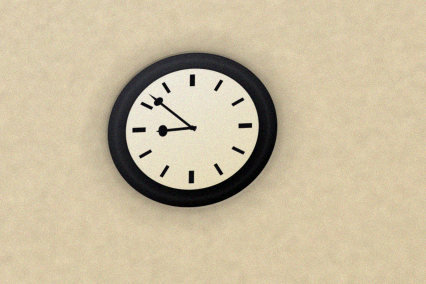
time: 8:52
